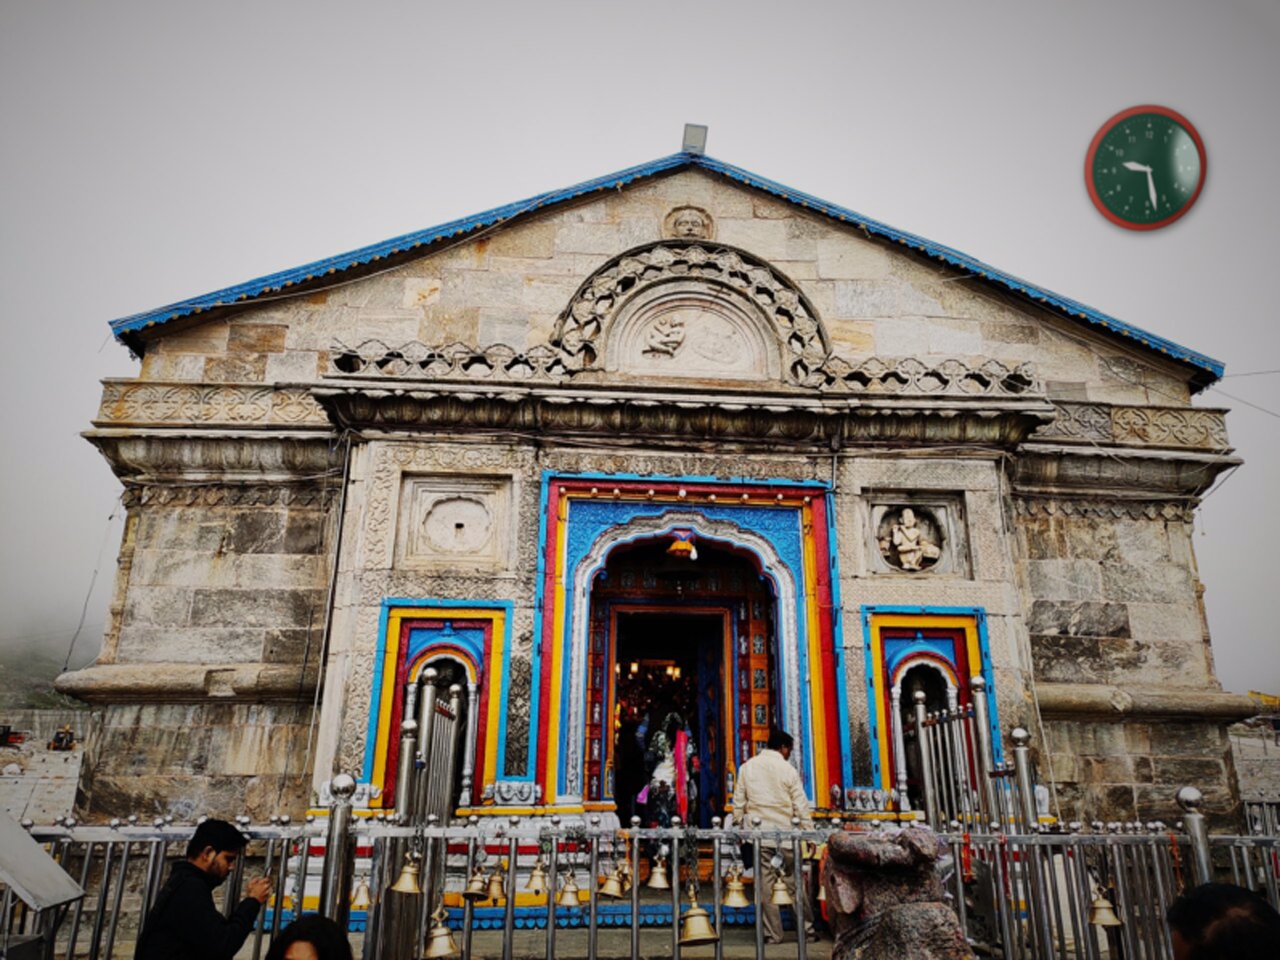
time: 9:28
